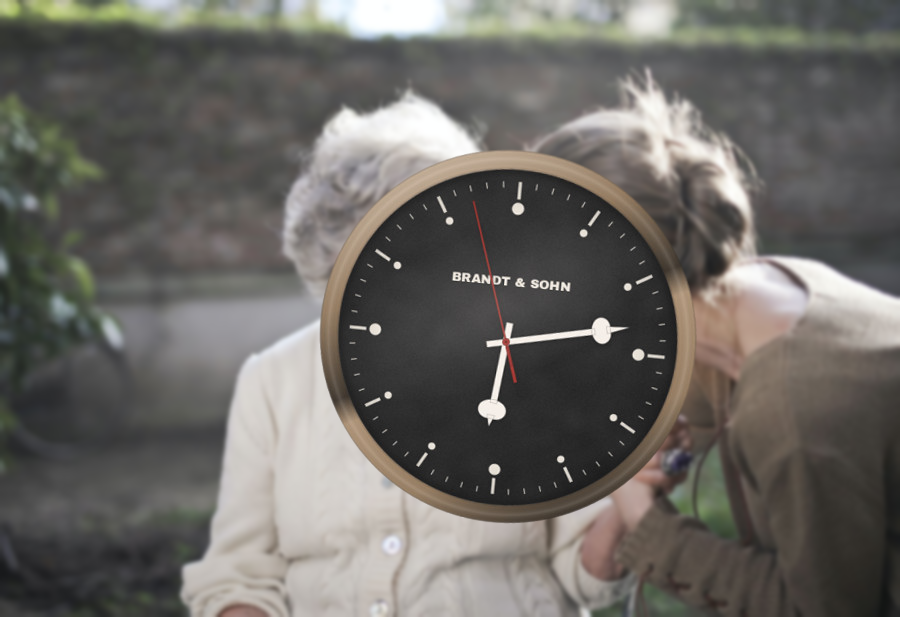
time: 6:12:57
